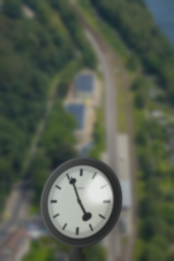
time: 4:56
